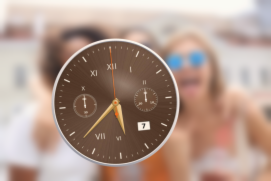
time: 5:38
